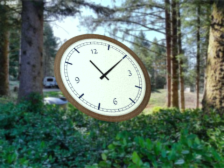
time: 11:10
